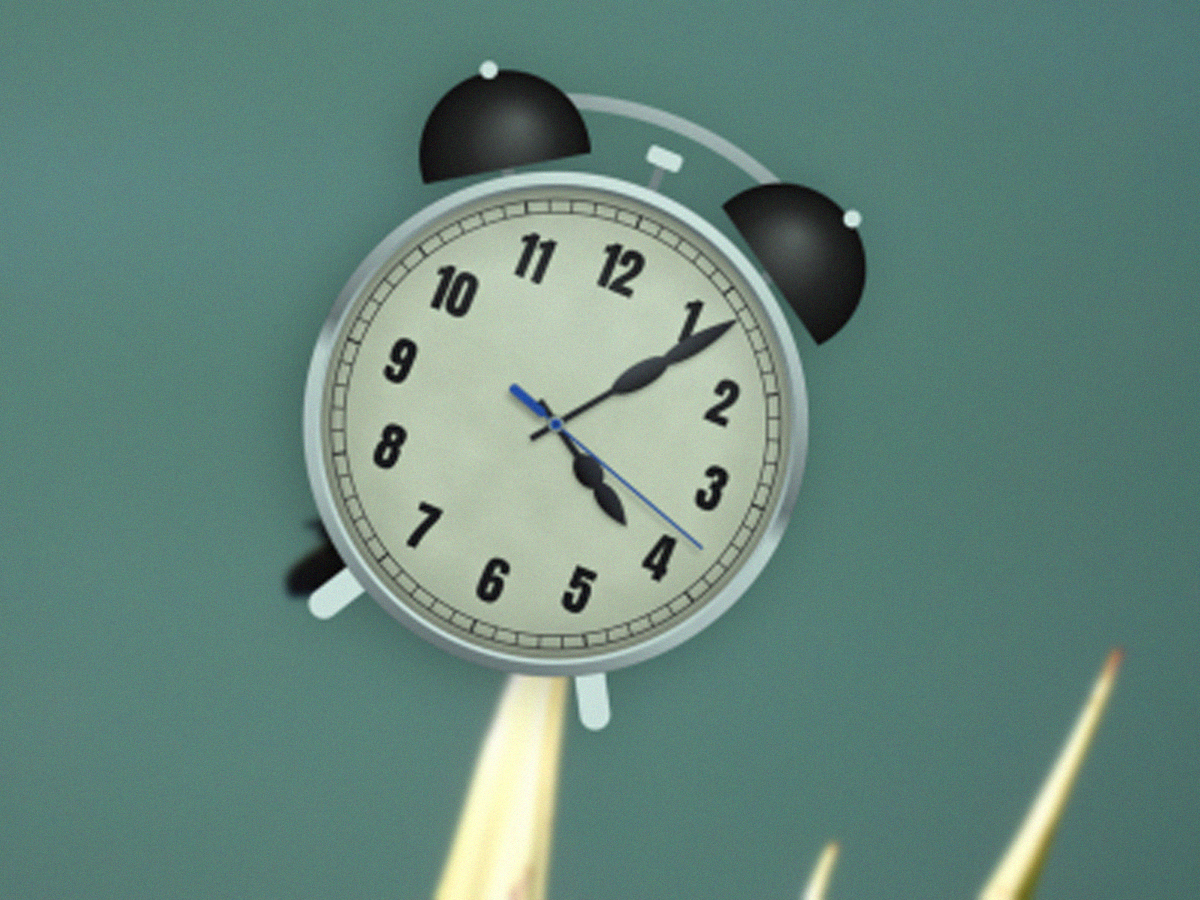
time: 4:06:18
